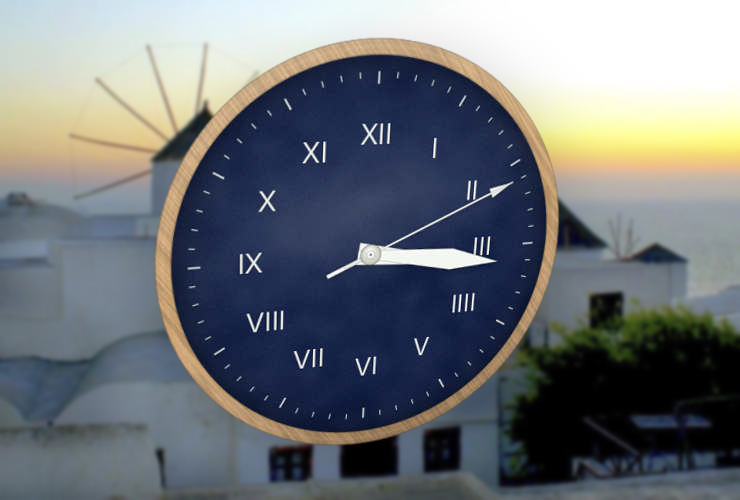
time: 3:16:11
